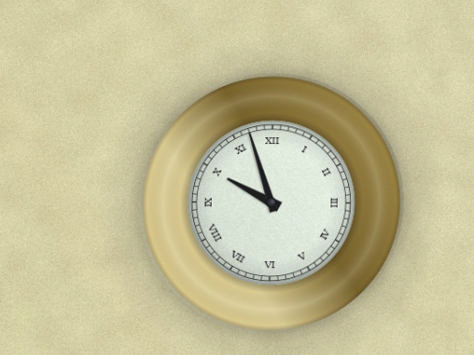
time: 9:57
